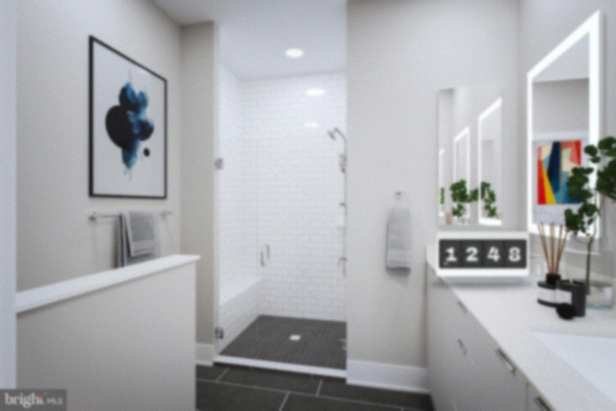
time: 12:48
